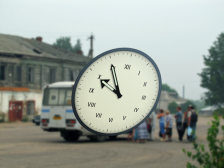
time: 9:55
